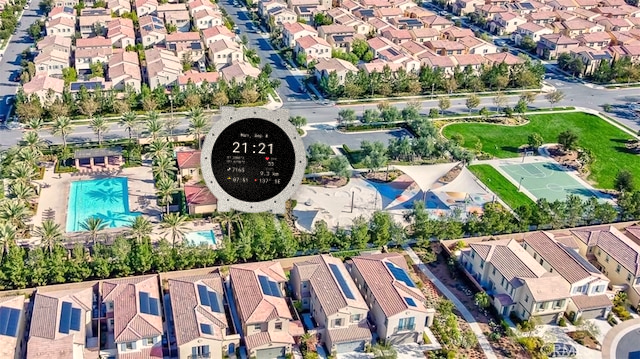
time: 21:21
